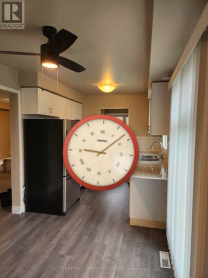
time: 9:08
